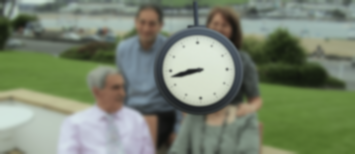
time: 8:43
